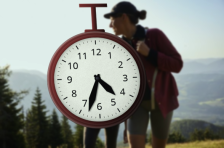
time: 4:33
